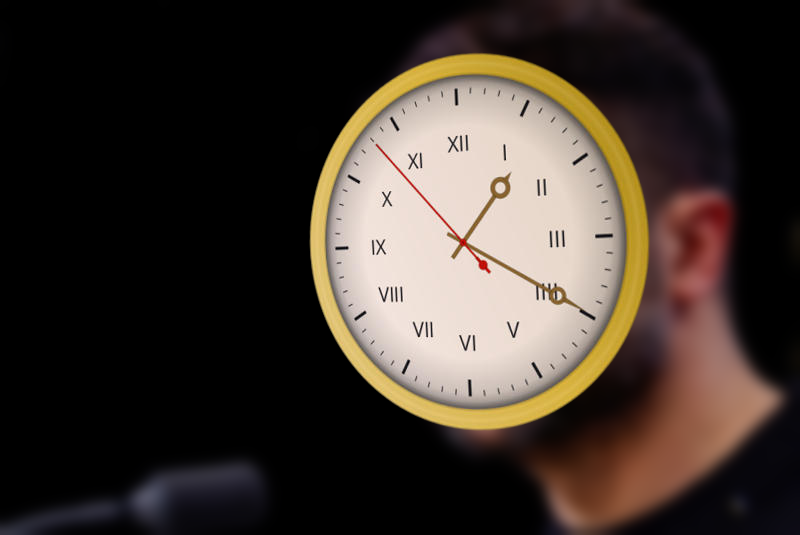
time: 1:19:53
